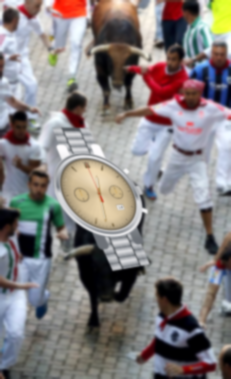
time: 12:32
